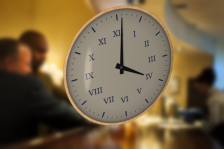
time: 4:01
